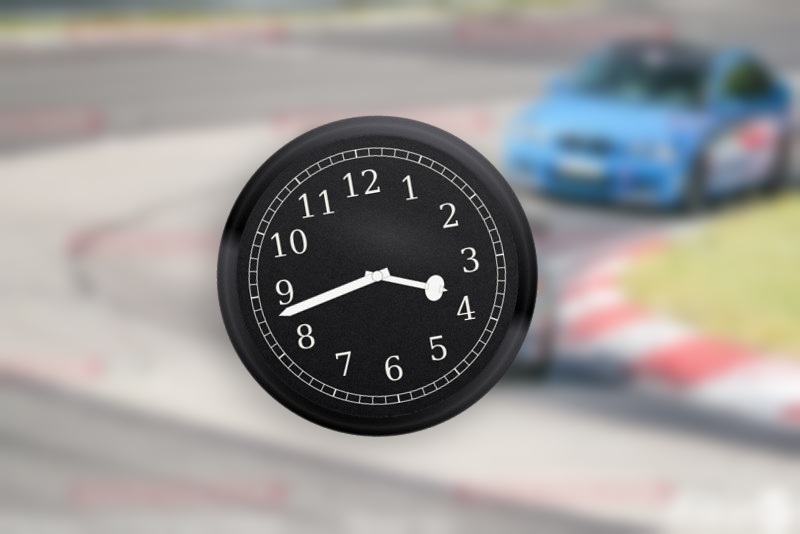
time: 3:43
